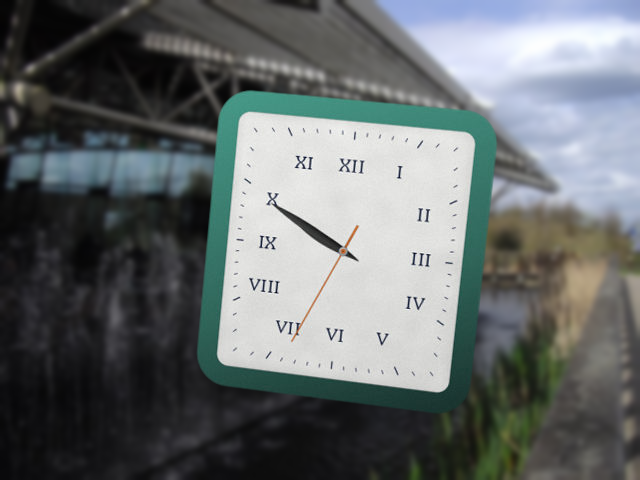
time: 9:49:34
